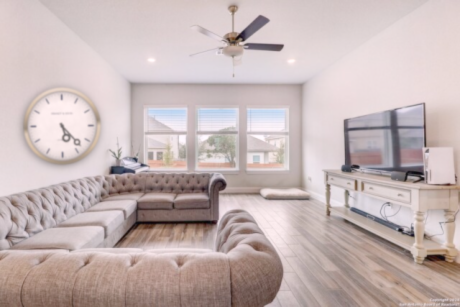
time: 5:23
